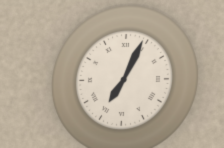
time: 7:04
